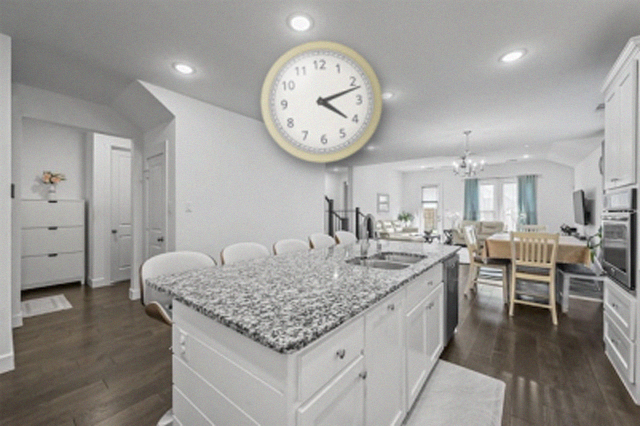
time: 4:12
